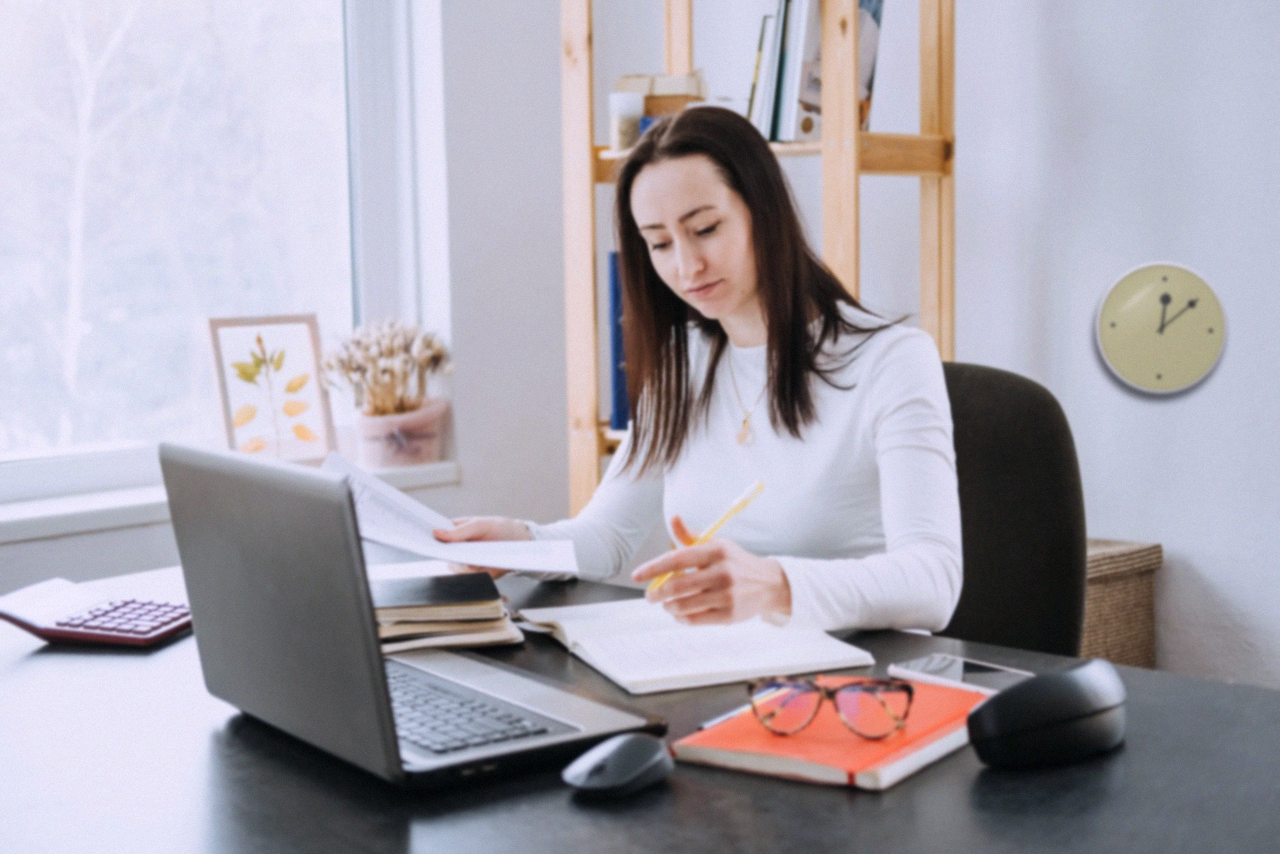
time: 12:08
